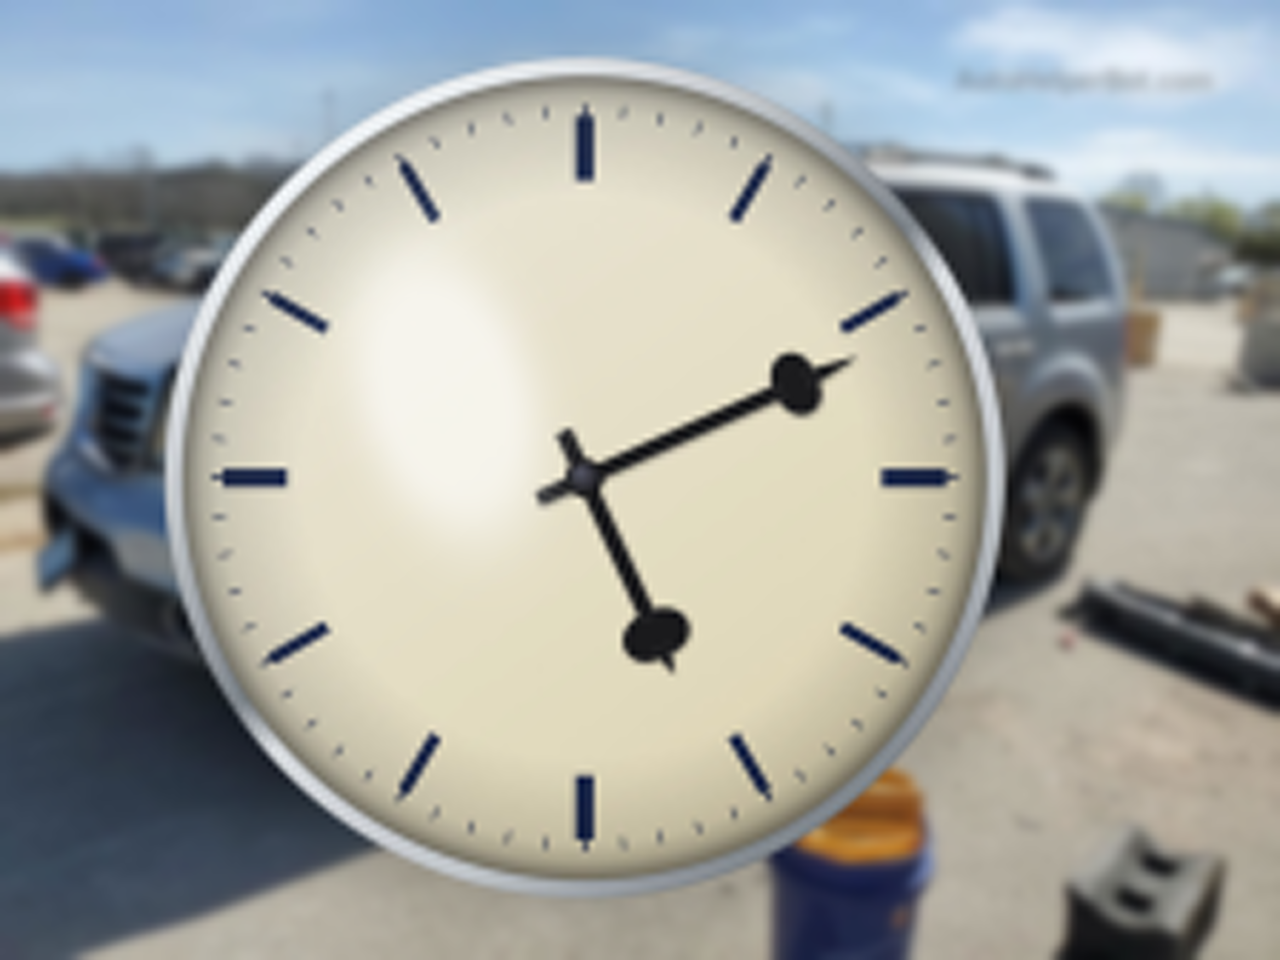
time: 5:11
